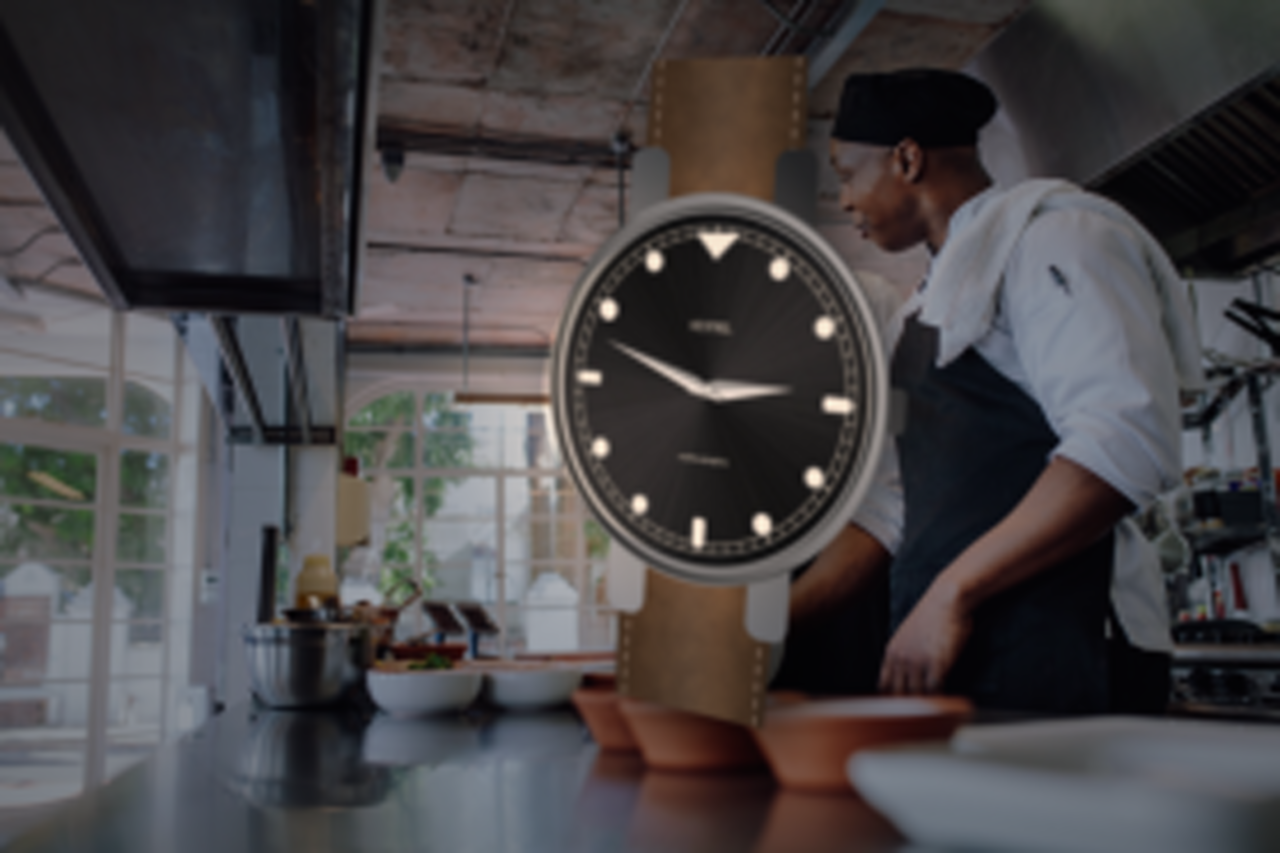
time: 2:48
